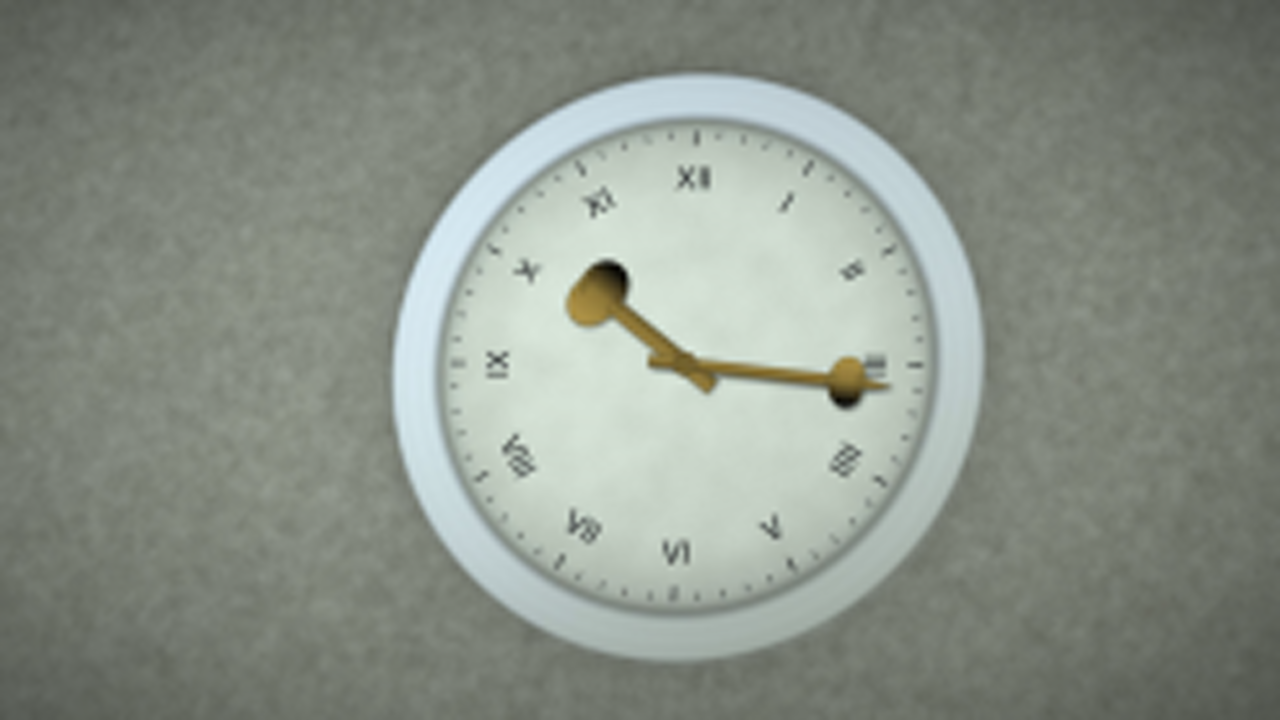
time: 10:16
